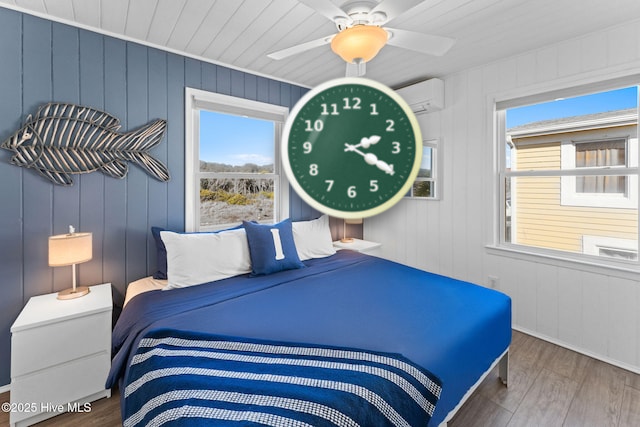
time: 2:20
